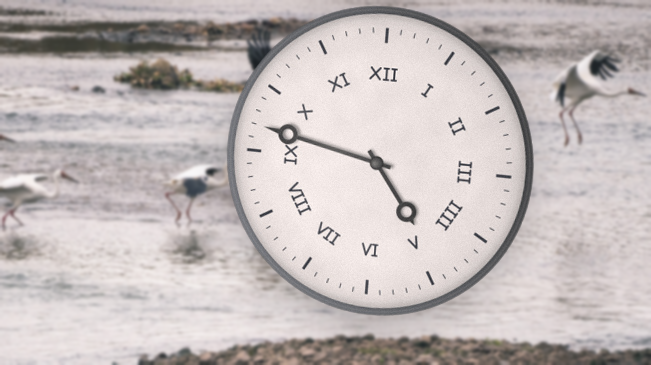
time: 4:47
